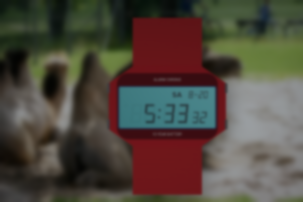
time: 5:33
